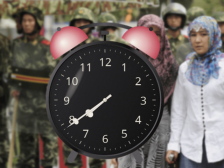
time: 7:39
